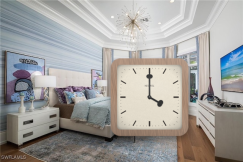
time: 4:00
